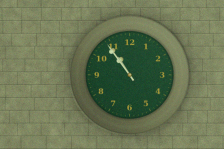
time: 10:54
